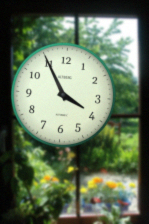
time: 3:55
